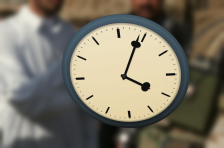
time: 4:04
